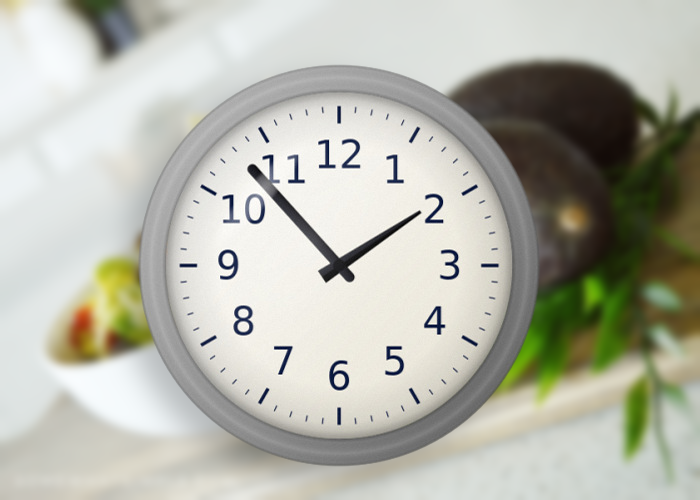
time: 1:53
